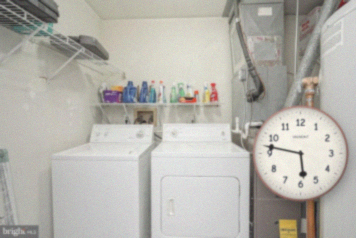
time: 5:47
